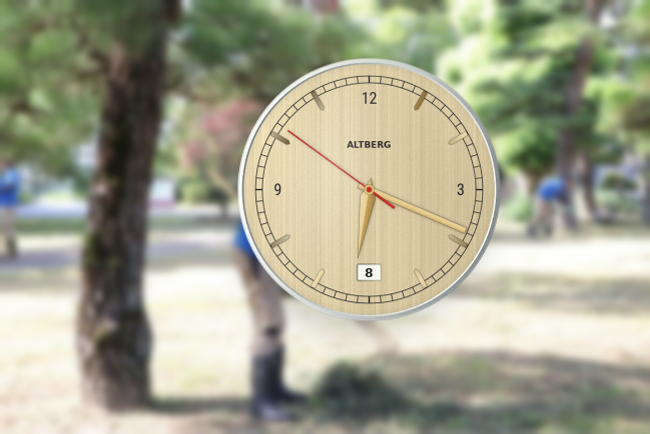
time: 6:18:51
